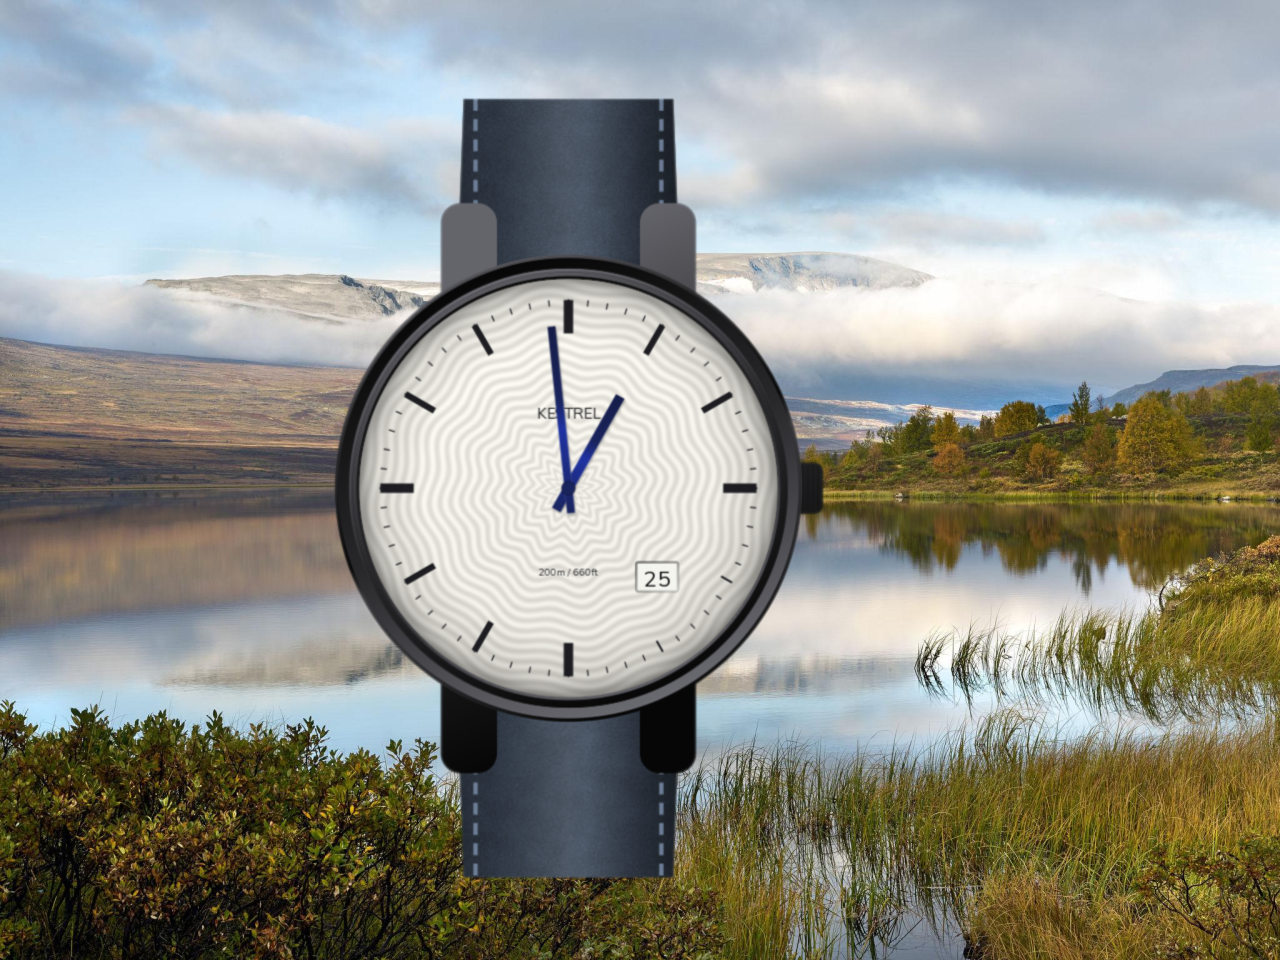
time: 12:59
